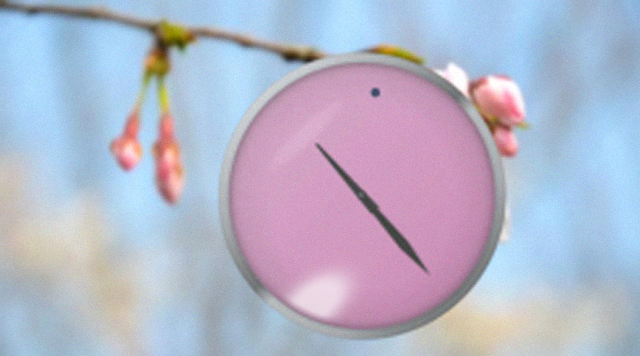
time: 10:22
